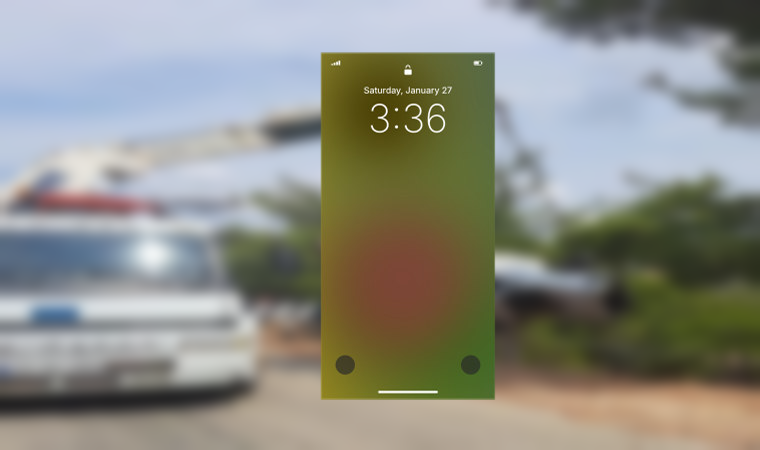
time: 3:36
